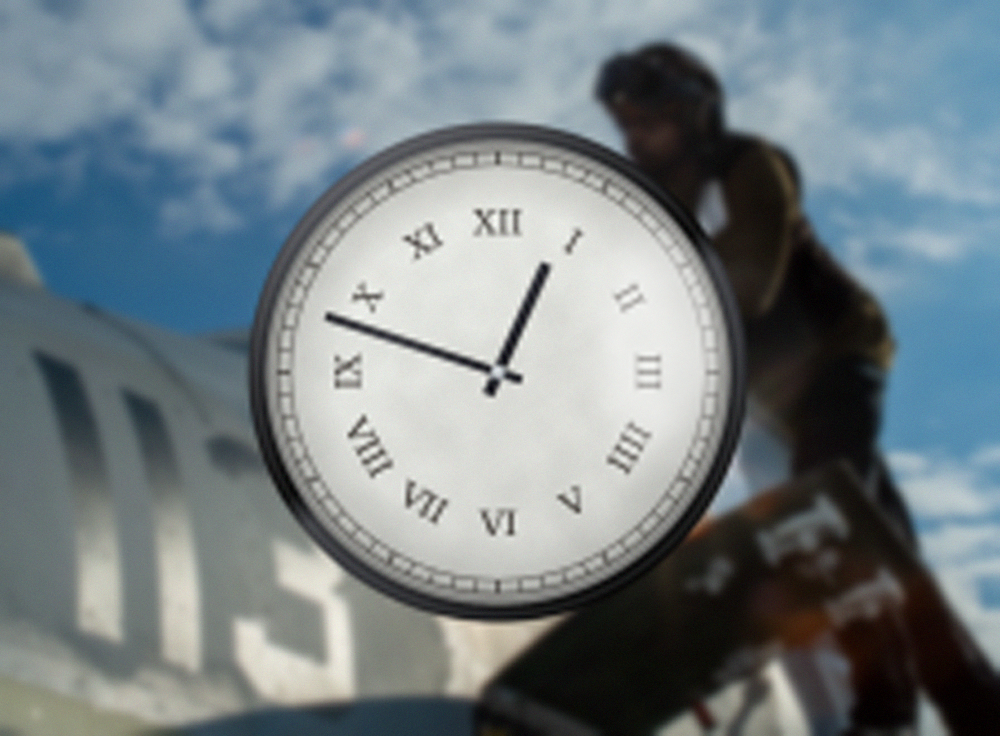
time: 12:48
